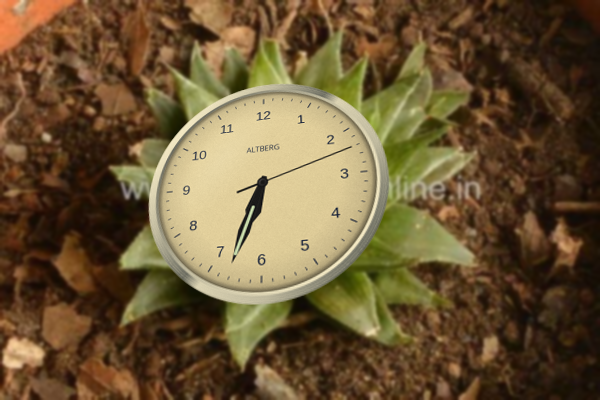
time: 6:33:12
